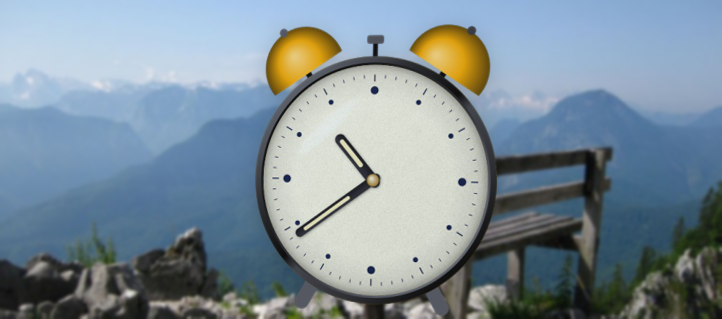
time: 10:39
